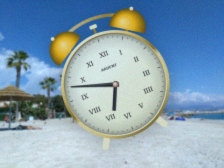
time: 6:48
